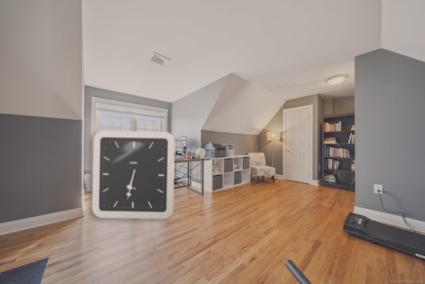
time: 6:32
